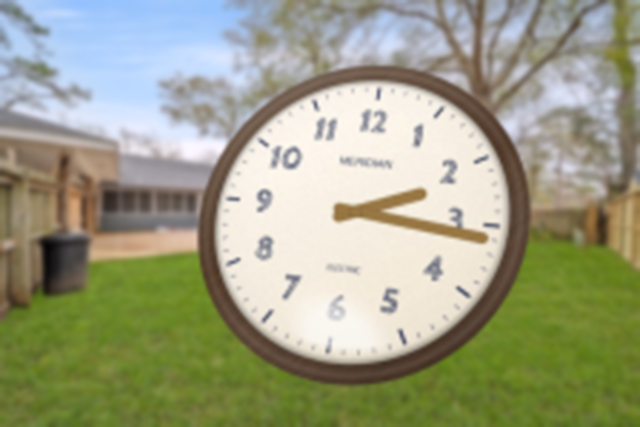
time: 2:16
